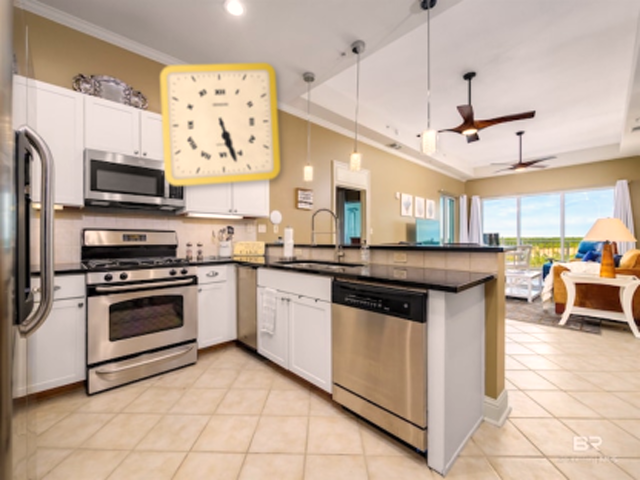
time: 5:27
